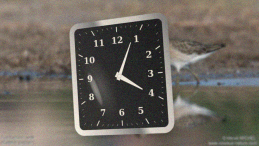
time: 4:04
